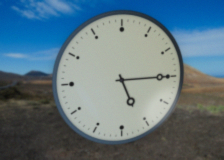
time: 5:15
